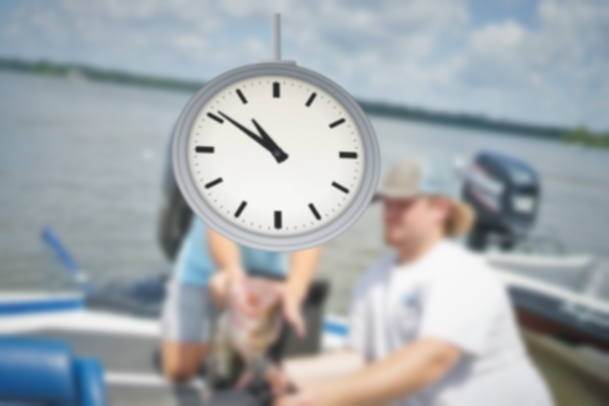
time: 10:51
